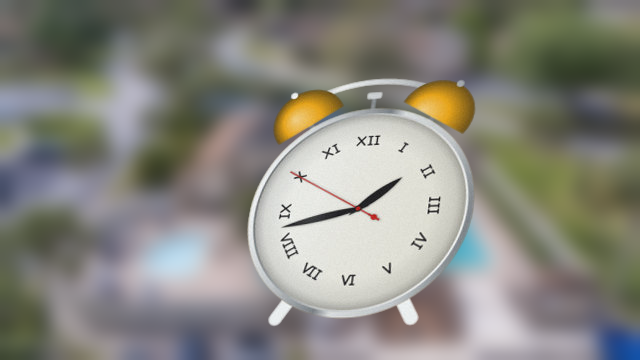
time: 1:42:50
